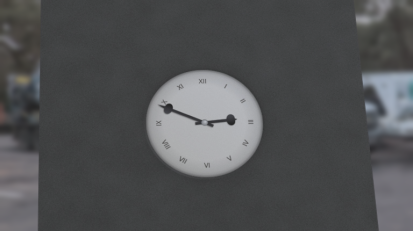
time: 2:49
